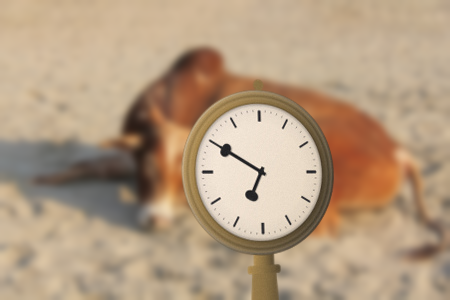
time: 6:50
